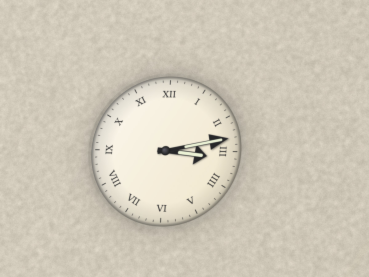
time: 3:13
